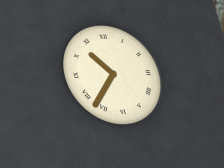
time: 10:37
